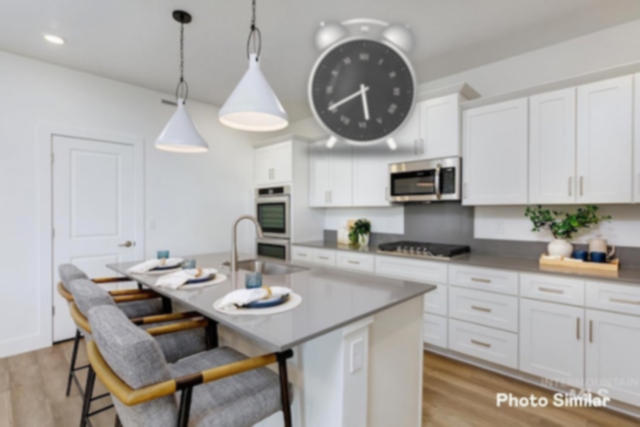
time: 5:40
